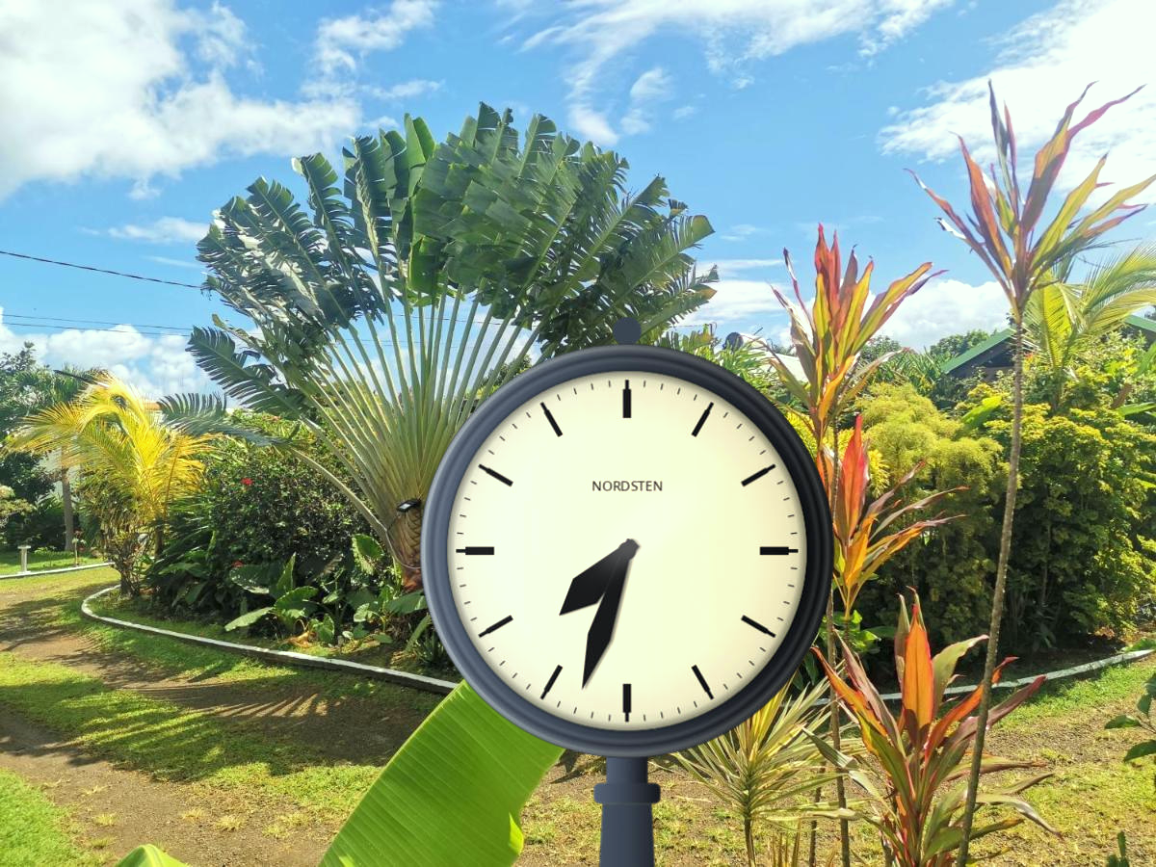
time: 7:33
